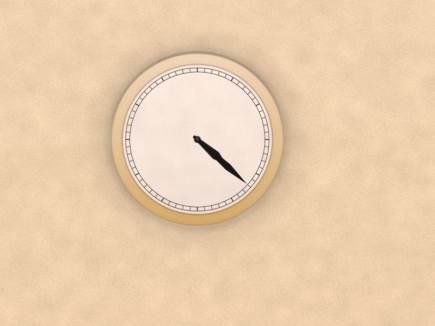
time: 4:22
